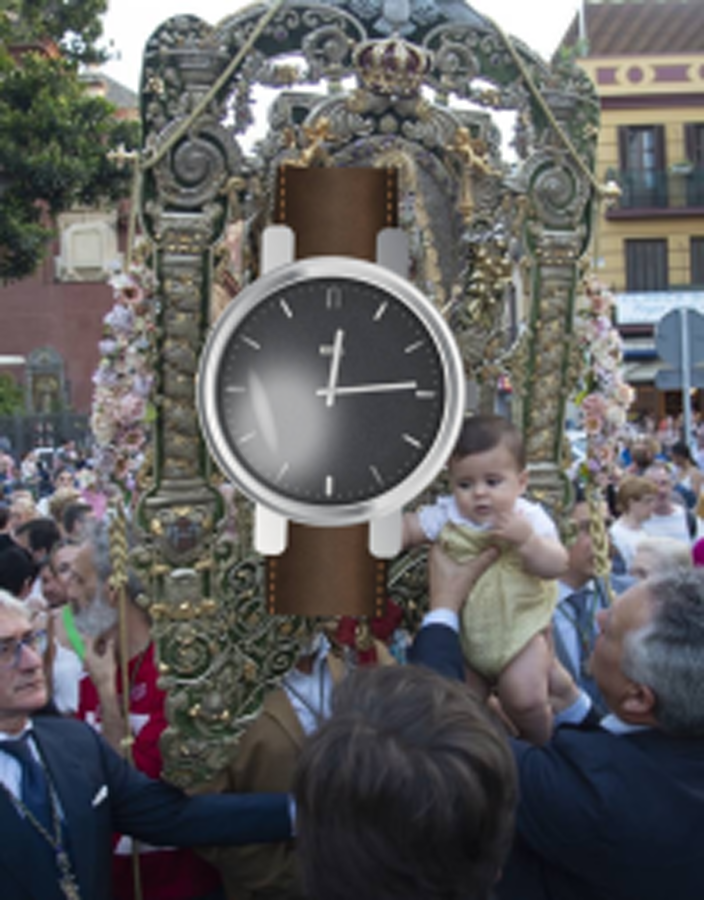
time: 12:14
